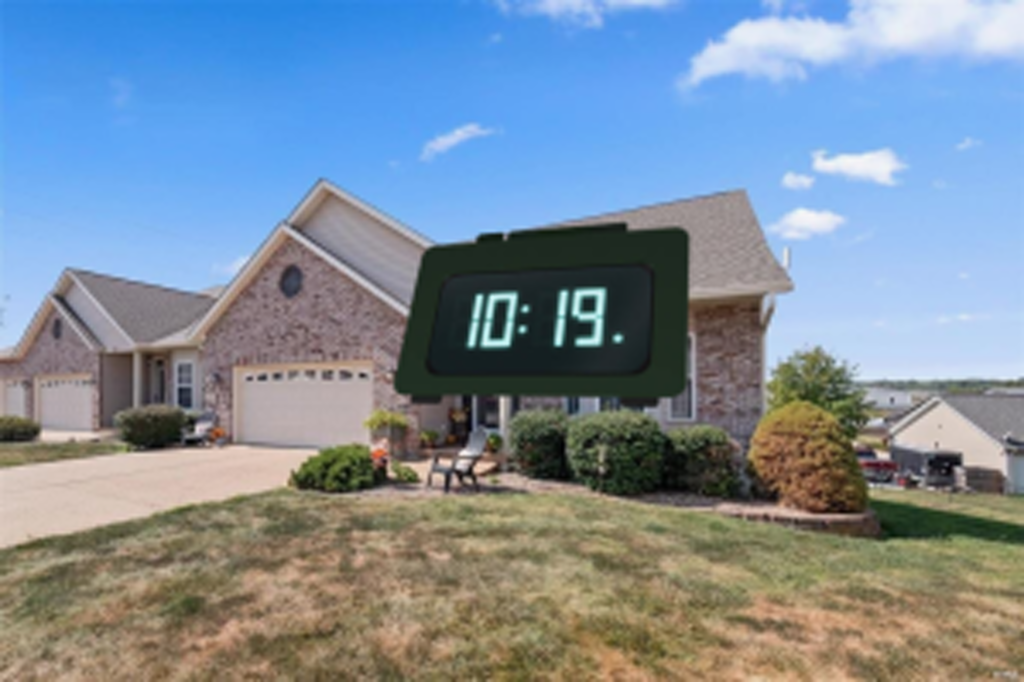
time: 10:19
